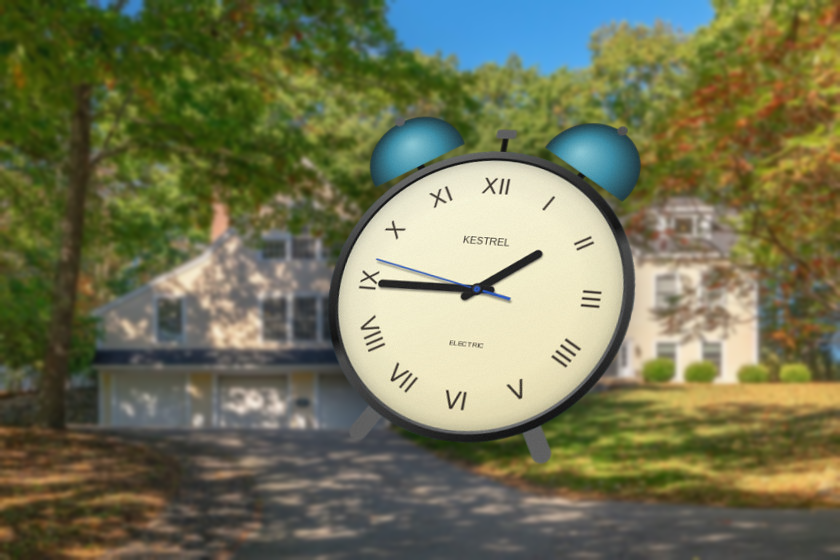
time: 1:44:47
